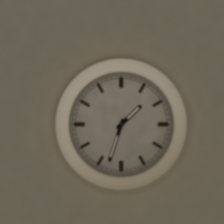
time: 1:33
